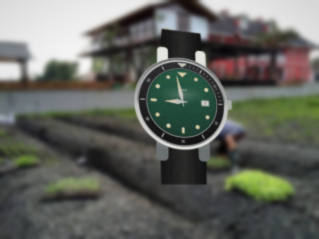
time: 8:58
